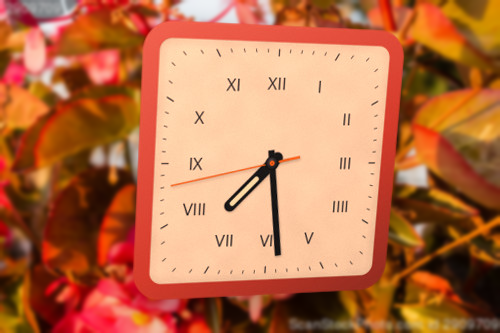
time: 7:28:43
